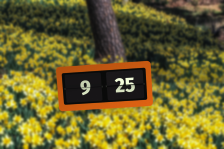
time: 9:25
